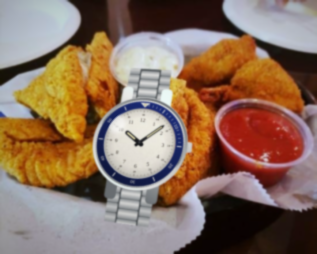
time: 10:08
